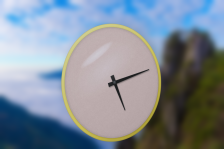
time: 5:12
